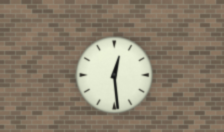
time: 12:29
